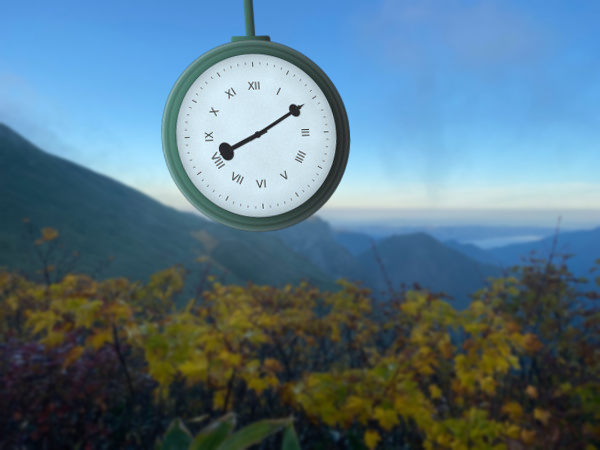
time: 8:10
